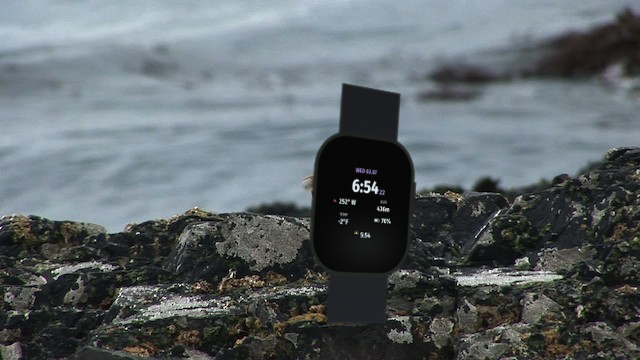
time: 6:54
